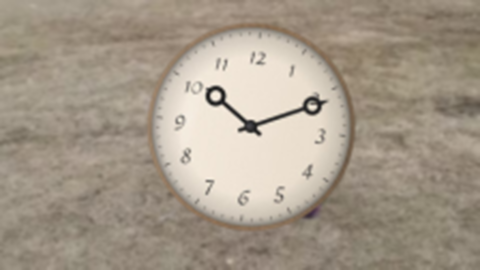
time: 10:11
